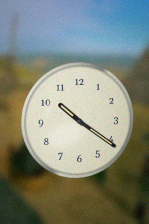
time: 10:21
